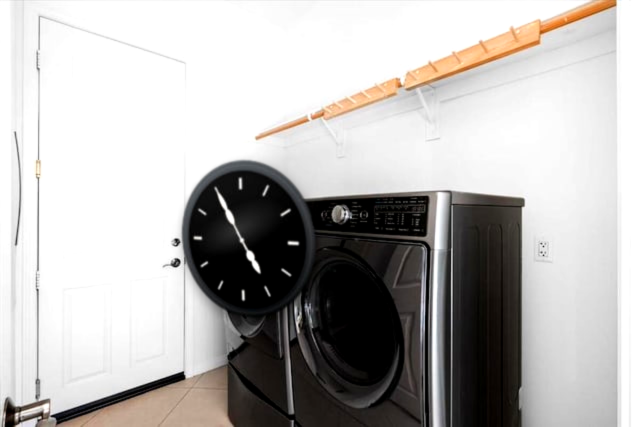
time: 4:55
